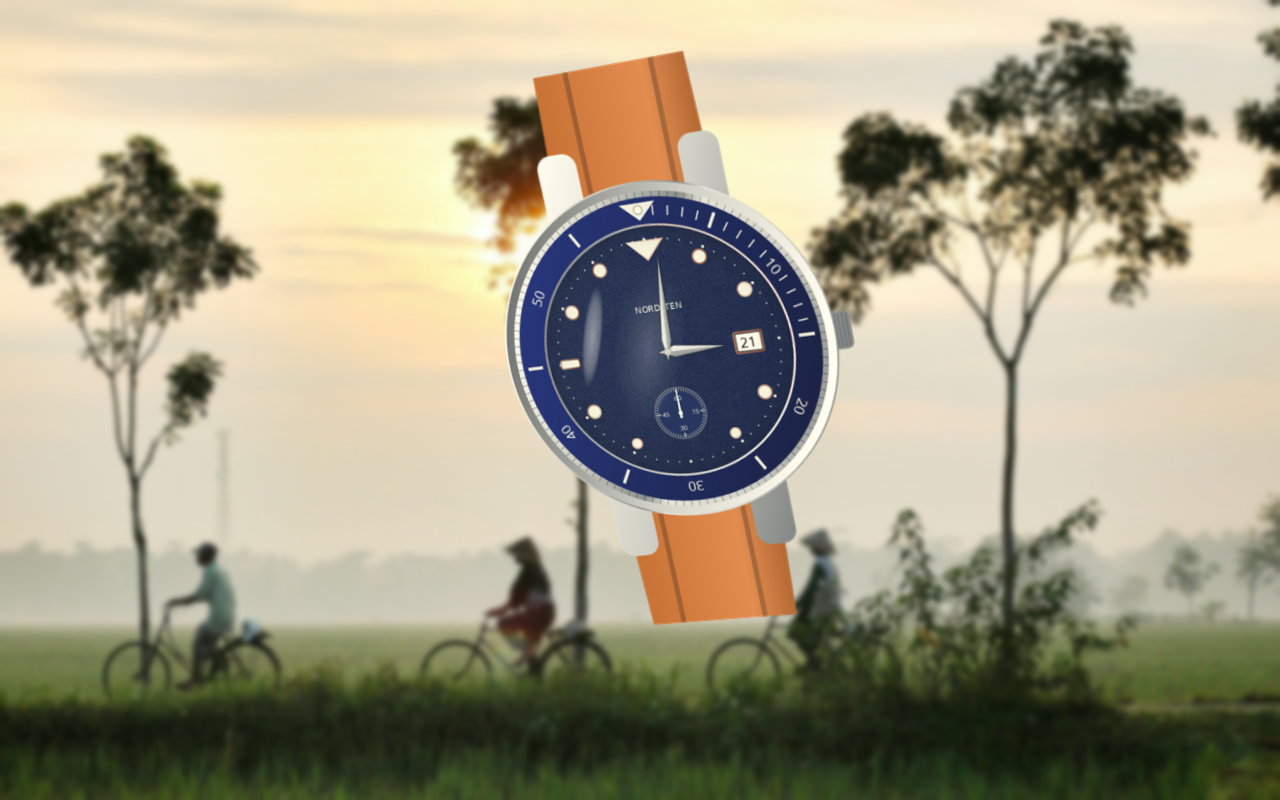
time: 3:01
